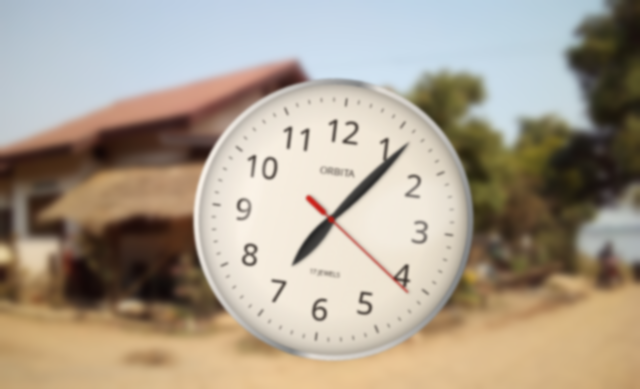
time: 7:06:21
